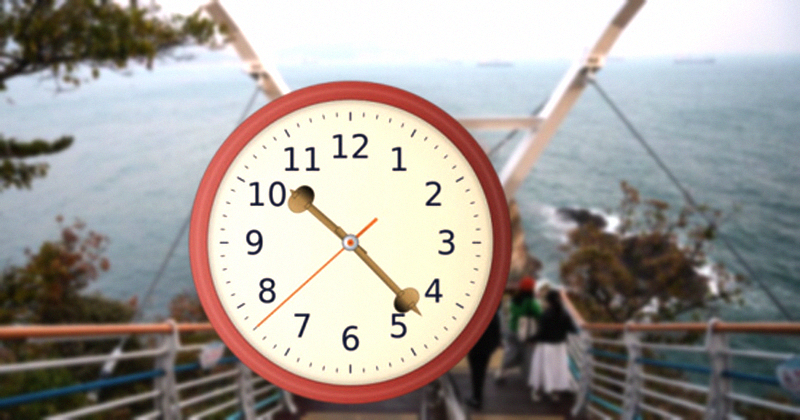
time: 10:22:38
